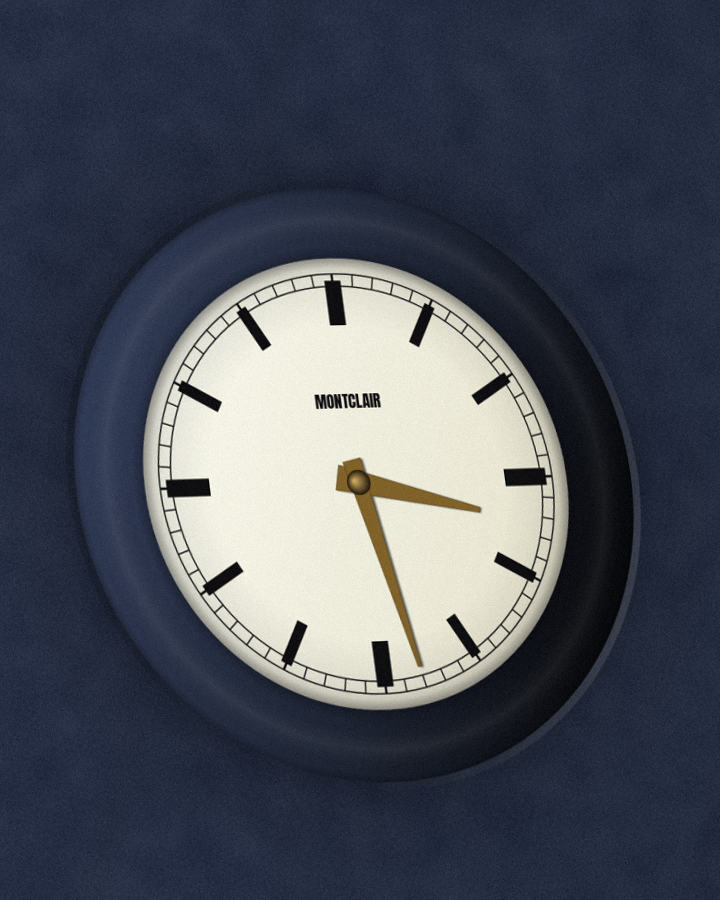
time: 3:28
